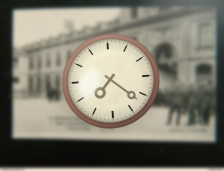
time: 7:22
